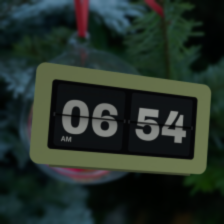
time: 6:54
